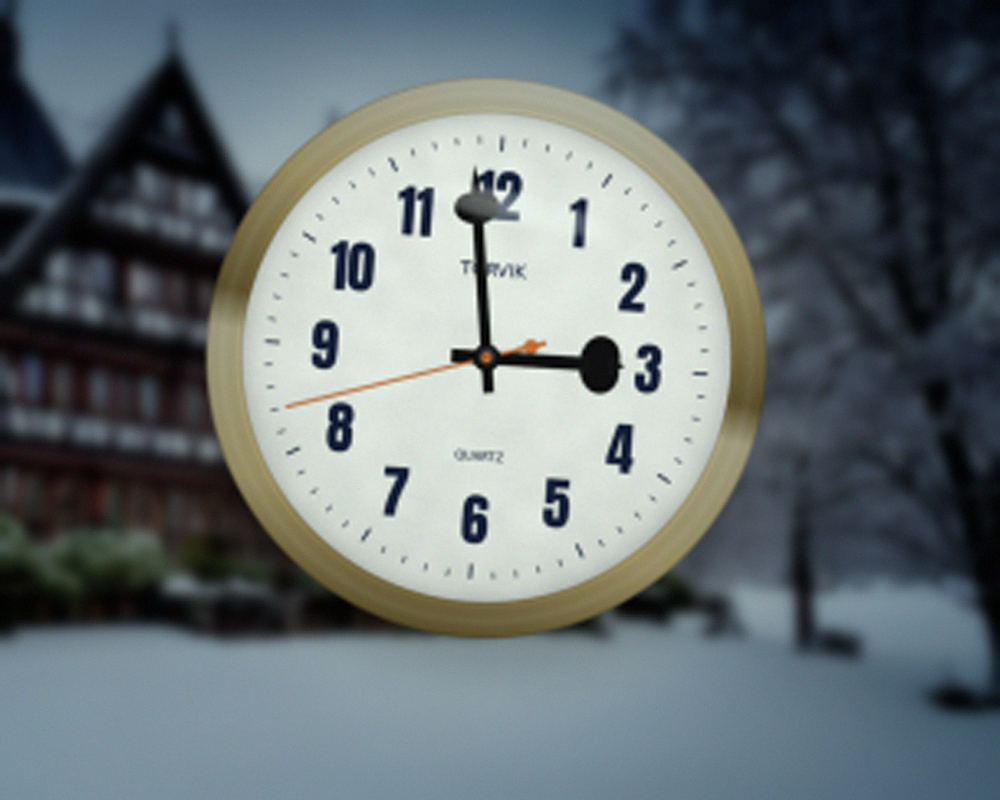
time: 2:58:42
